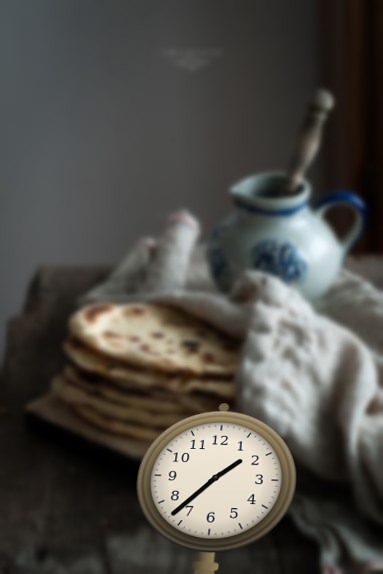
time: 1:37
